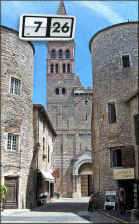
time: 7:26
